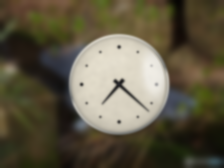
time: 7:22
